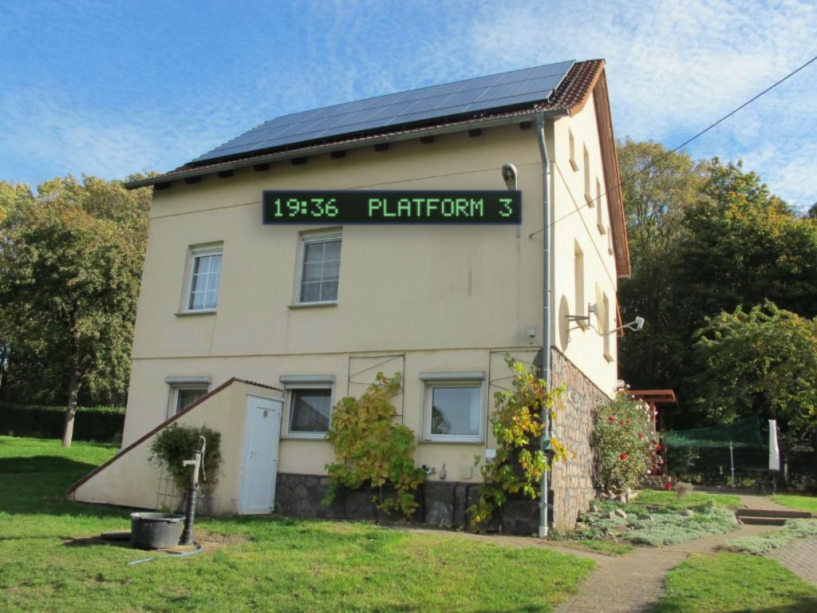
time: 19:36
